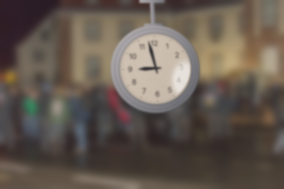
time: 8:58
